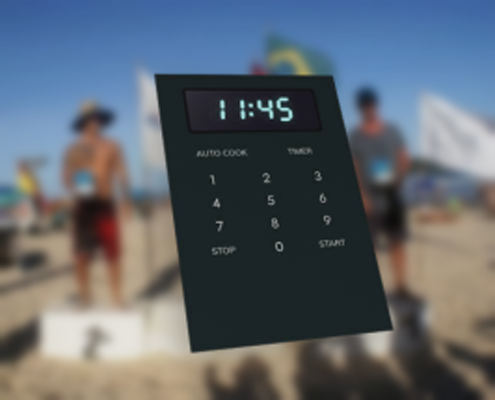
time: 11:45
